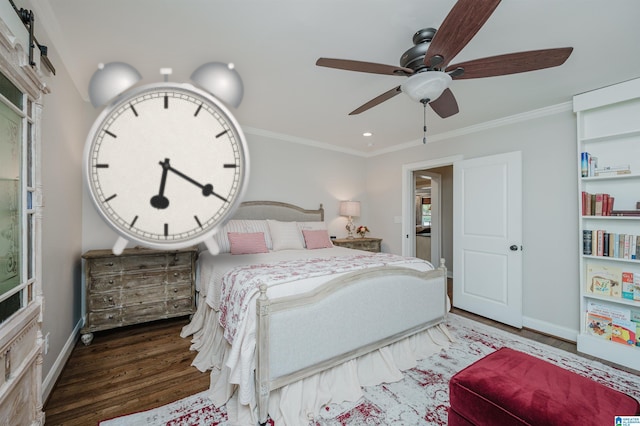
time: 6:20
